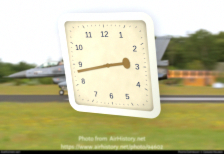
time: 2:43
